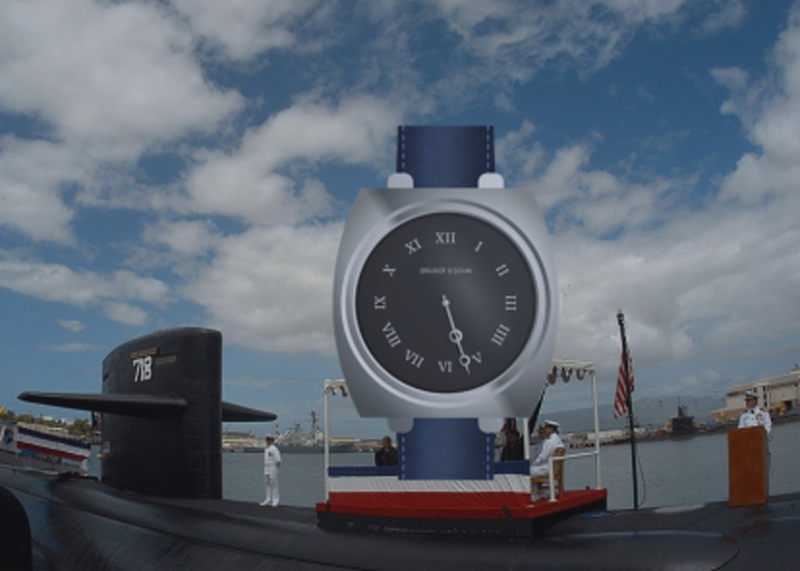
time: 5:27
